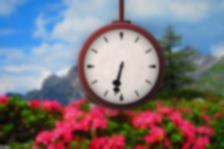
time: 6:32
